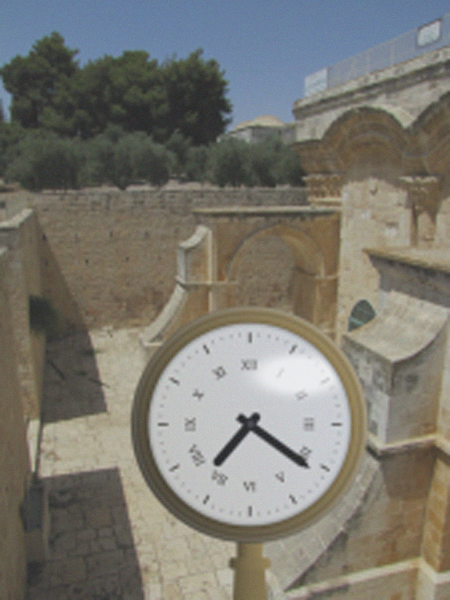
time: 7:21
